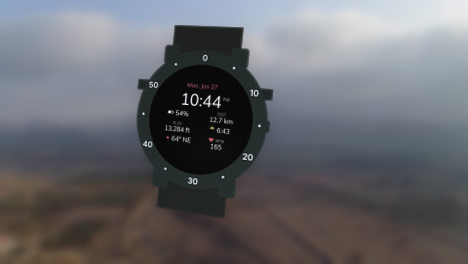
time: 10:44
